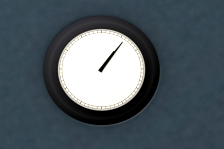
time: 1:06
